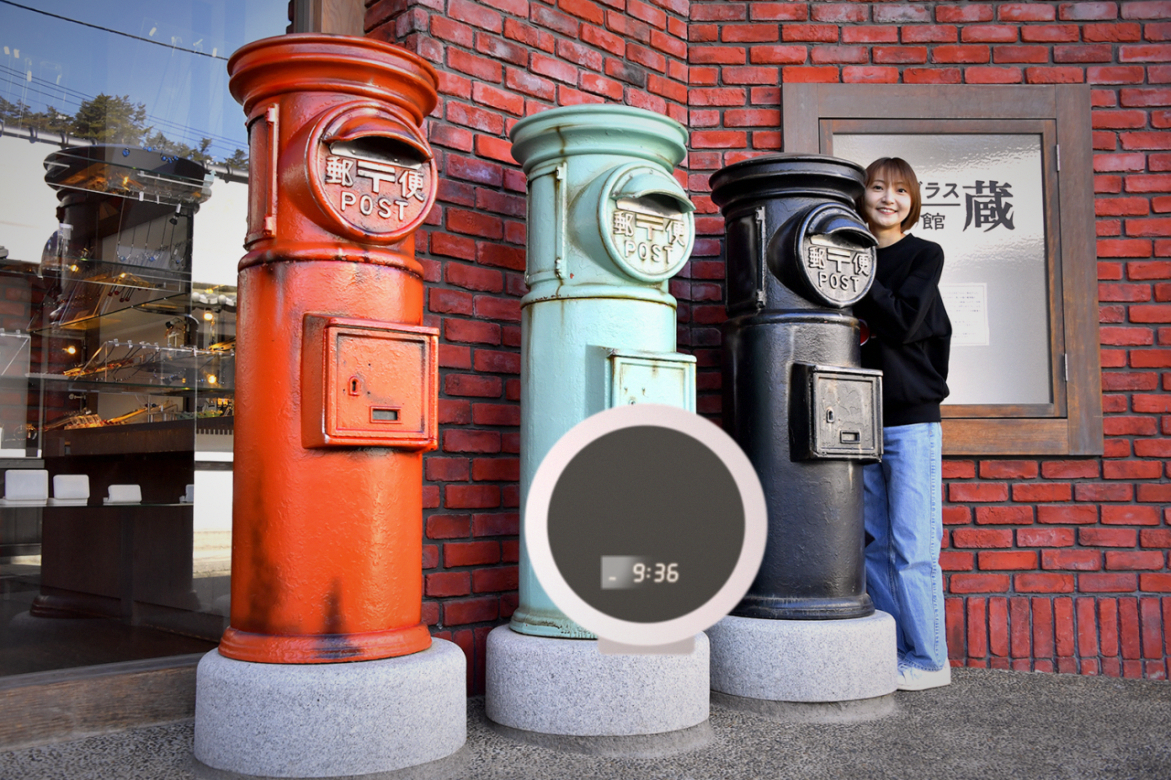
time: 9:36
